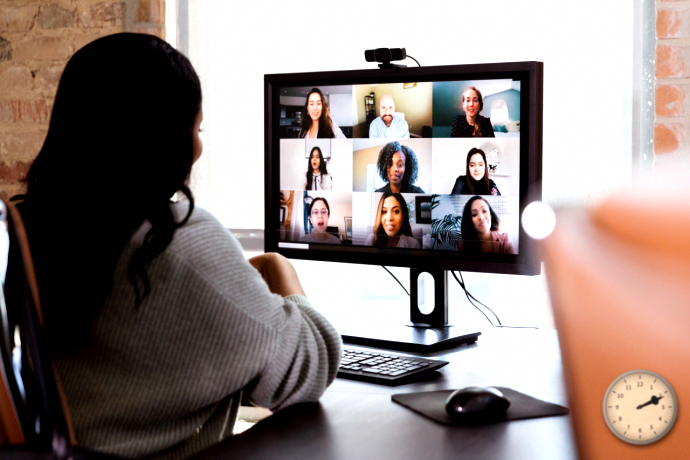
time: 2:11
